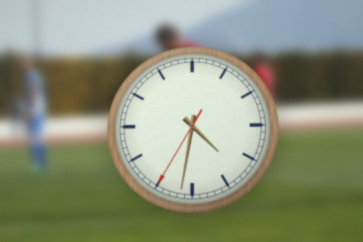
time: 4:31:35
